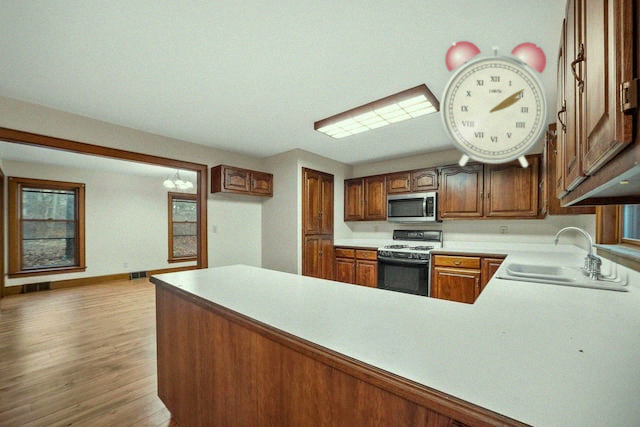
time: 2:09
